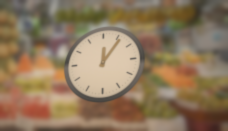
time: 12:06
